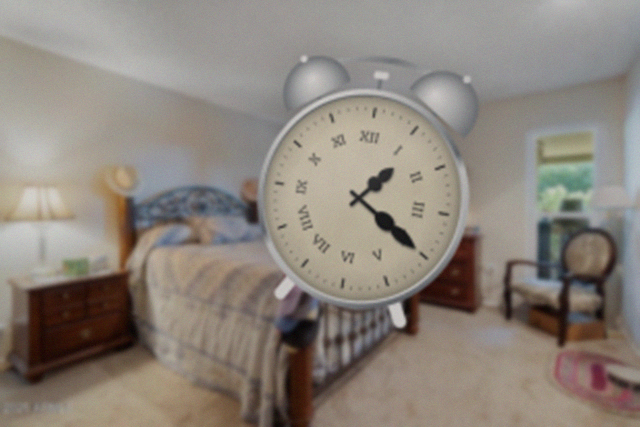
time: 1:20
